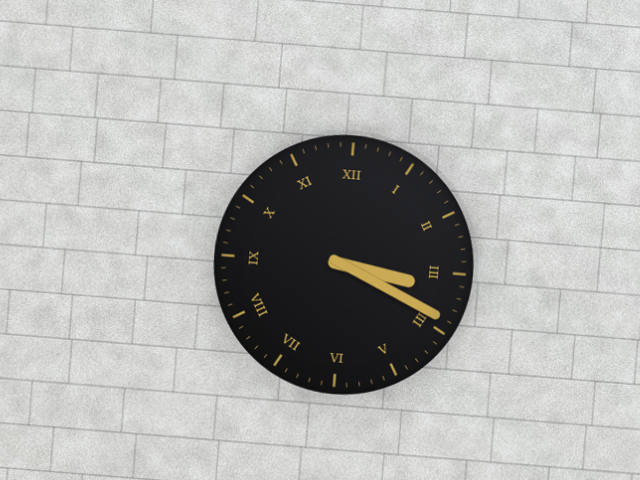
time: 3:19
